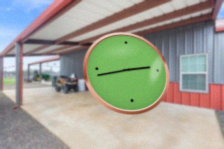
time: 2:43
